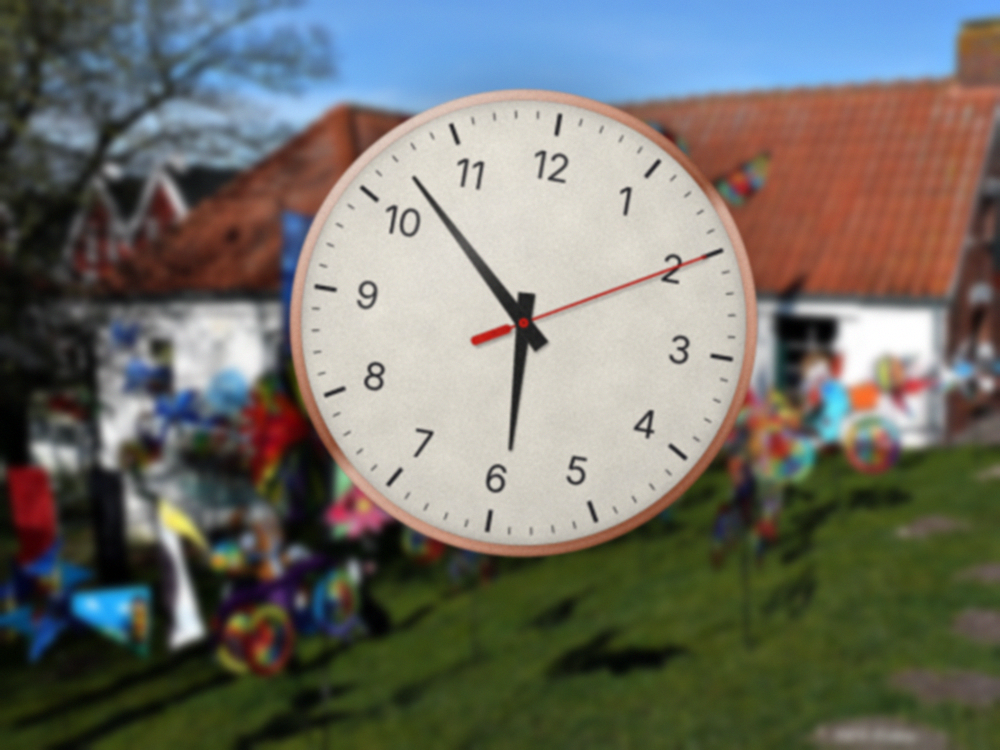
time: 5:52:10
